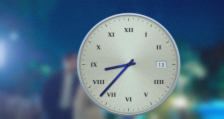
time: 8:37
